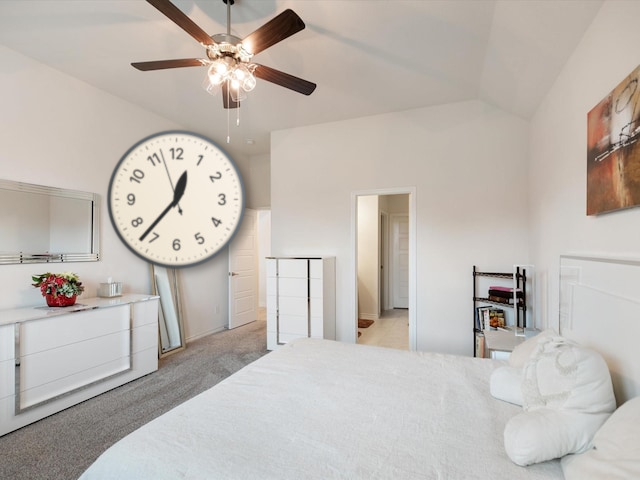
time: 12:36:57
